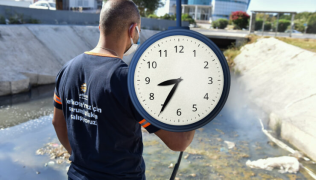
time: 8:35
